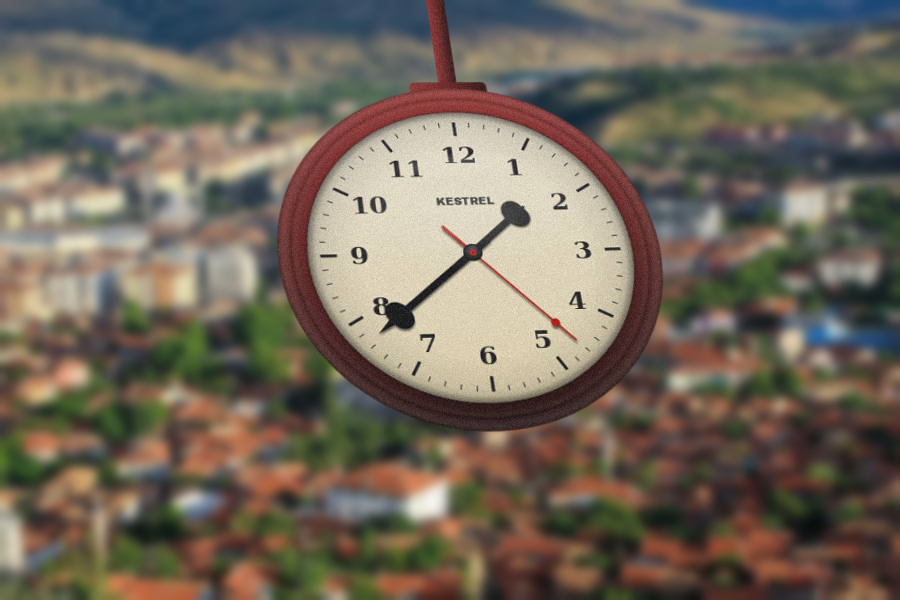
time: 1:38:23
